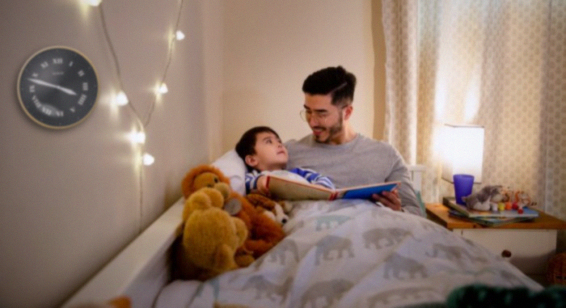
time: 3:48
